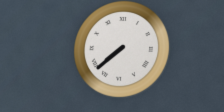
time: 7:38
